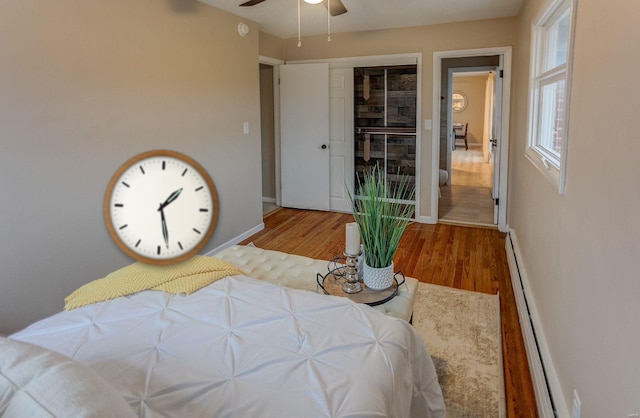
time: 1:28
